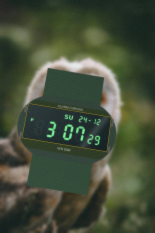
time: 3:07:29
